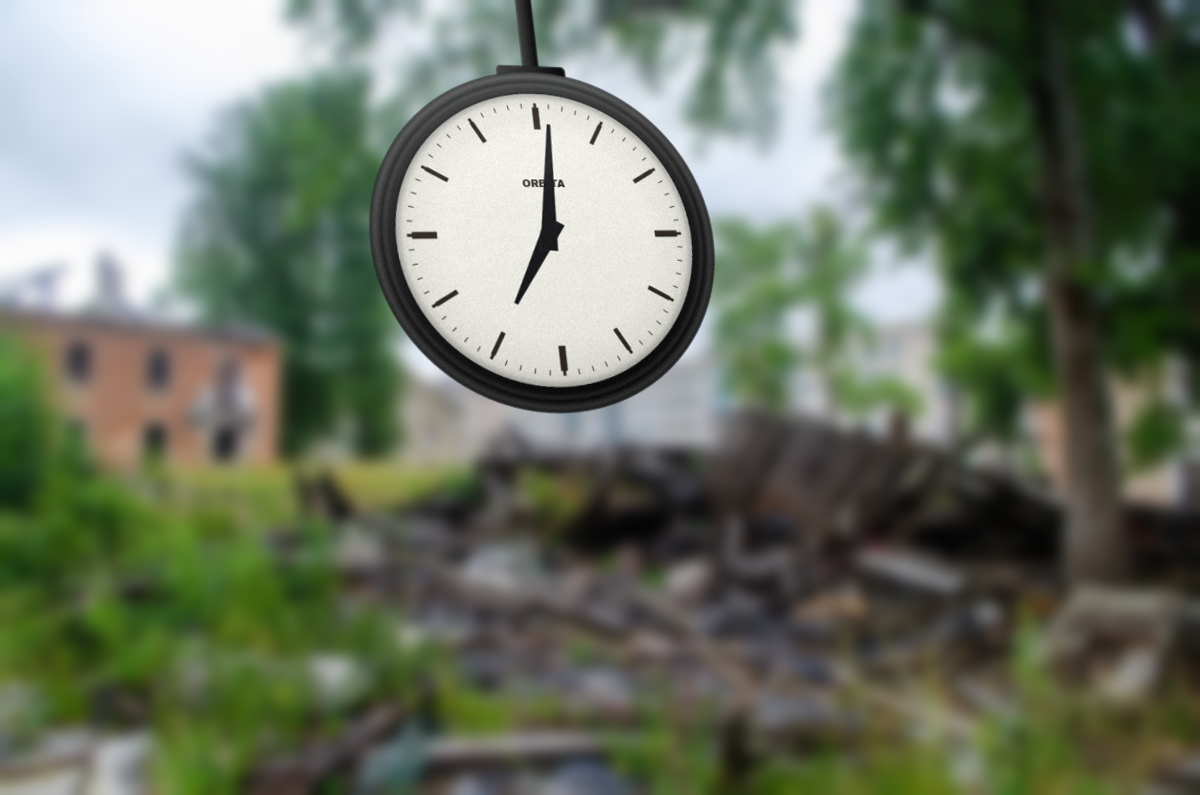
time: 7:01
